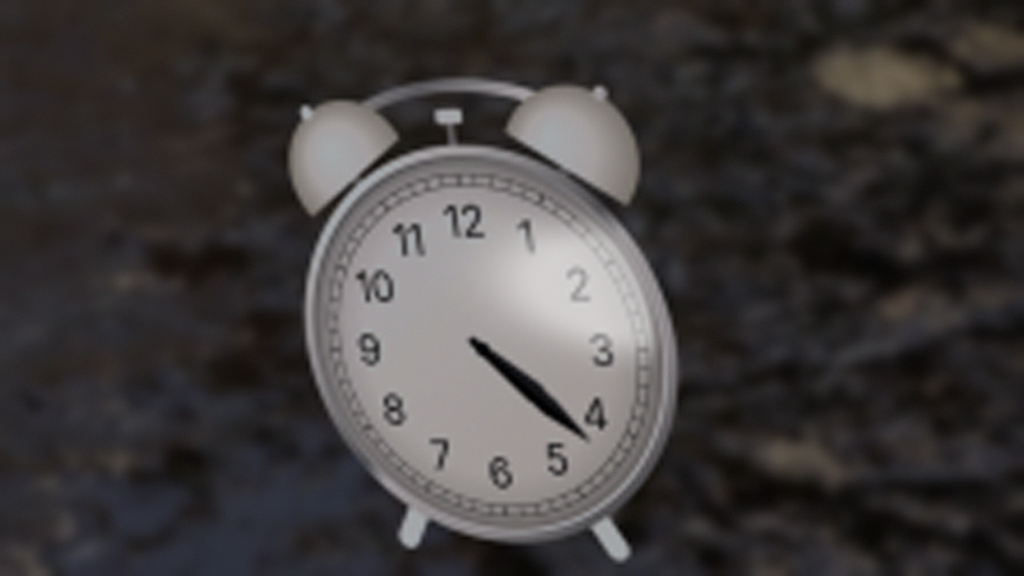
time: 4:22
